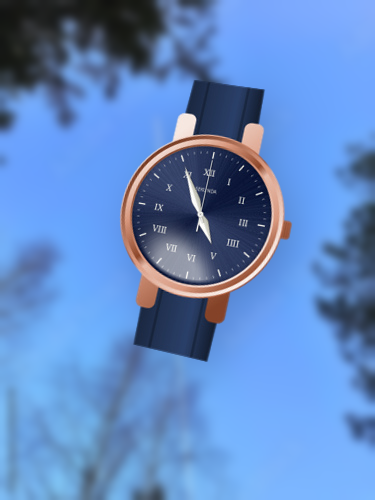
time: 4:55:00
